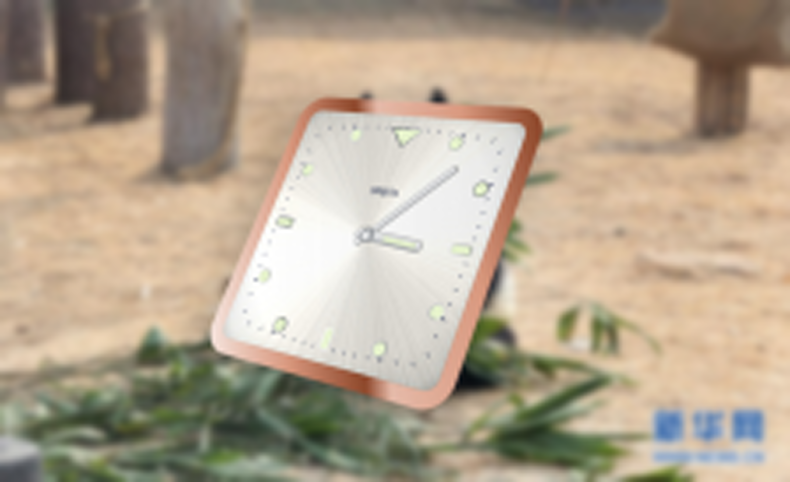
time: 3:07
